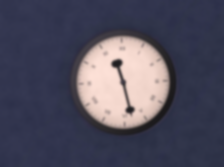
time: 11:28
